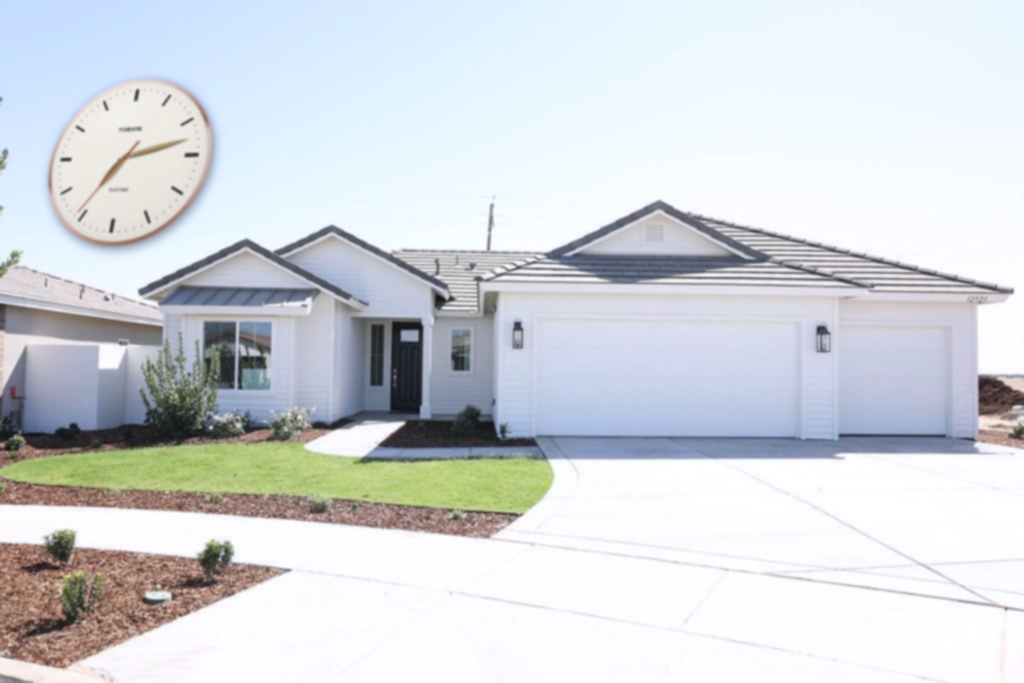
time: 7:12:36
